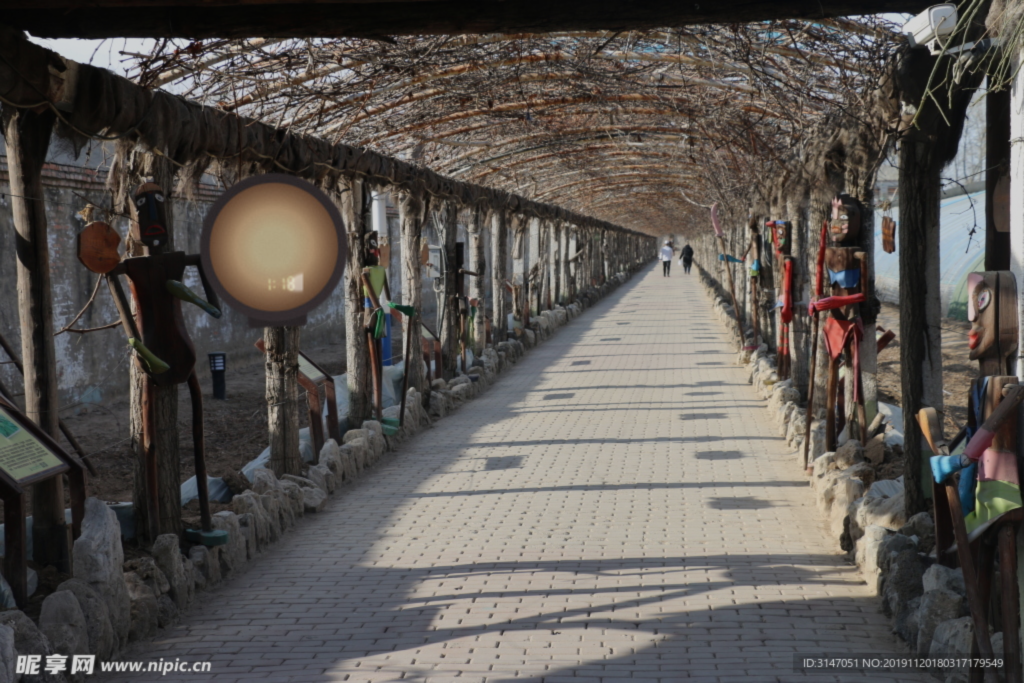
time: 1:18
